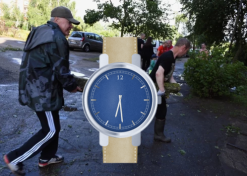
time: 6:29
